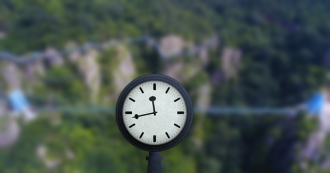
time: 11:43
